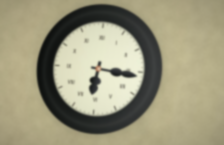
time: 6:16
